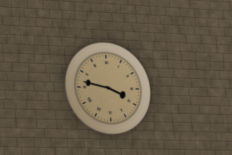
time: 3:47
